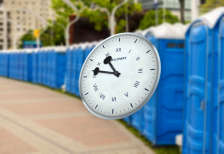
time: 10:47
